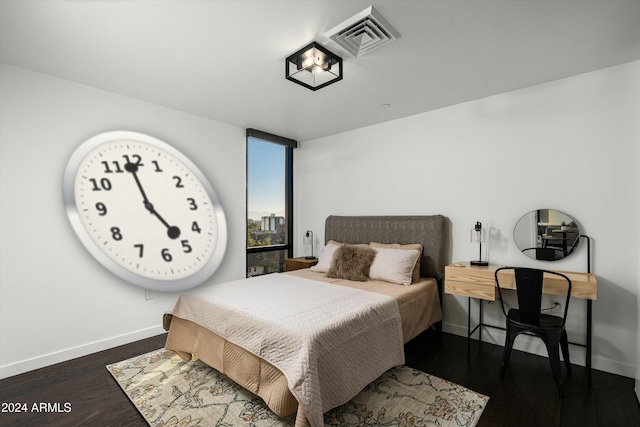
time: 4:59
